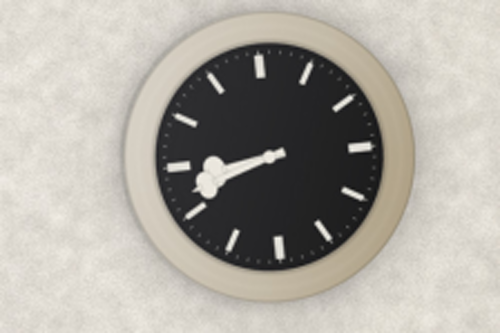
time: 8:42
